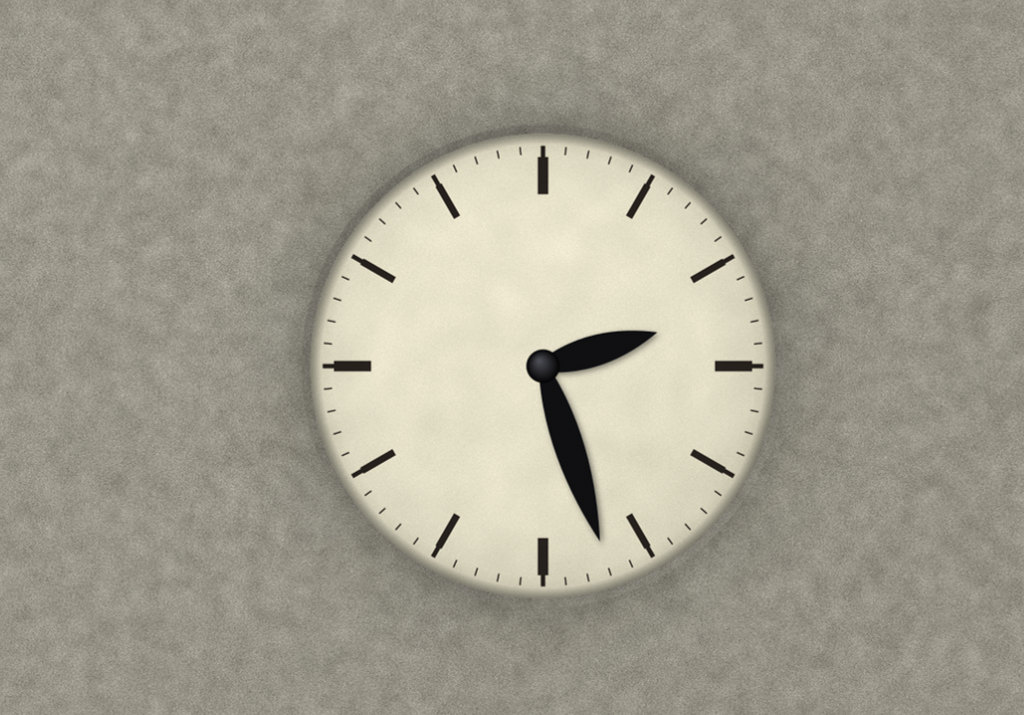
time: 2:27
